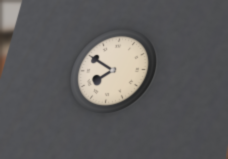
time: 7:50
